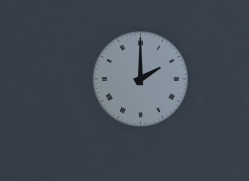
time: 2:00
